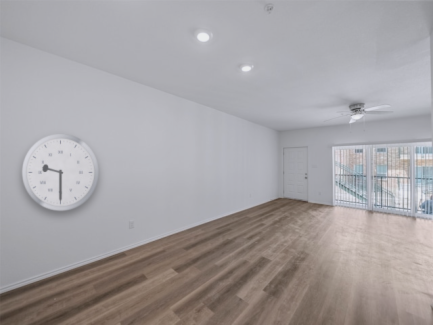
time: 9:30
